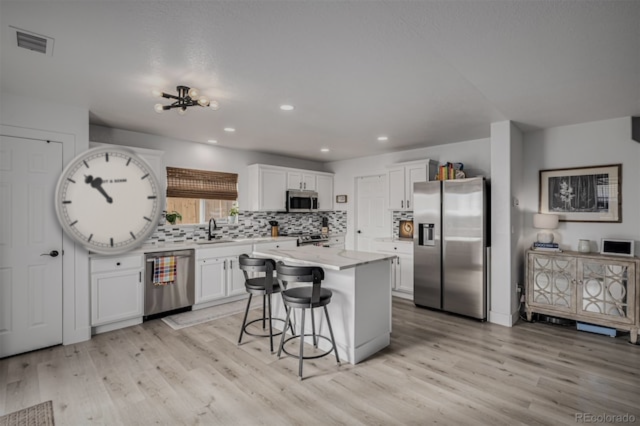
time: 10:53
